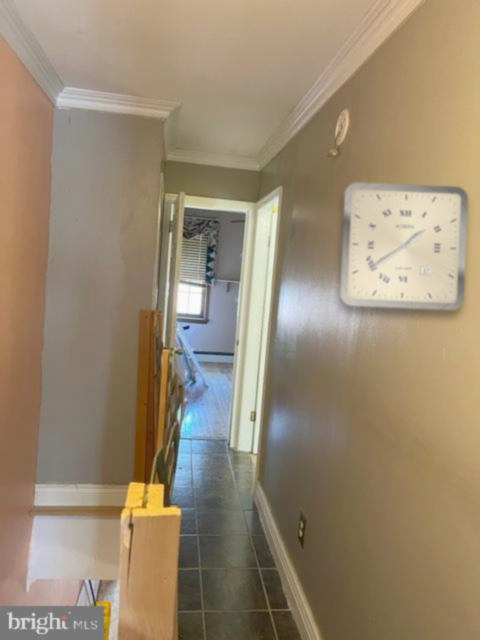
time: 1:39
